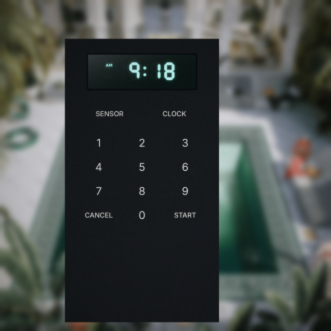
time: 9:18
